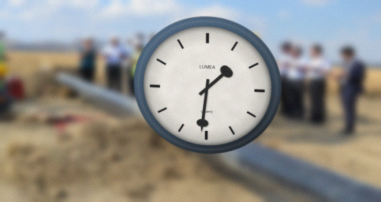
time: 1:31
